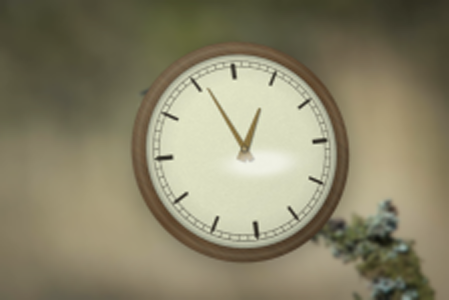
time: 12:56
